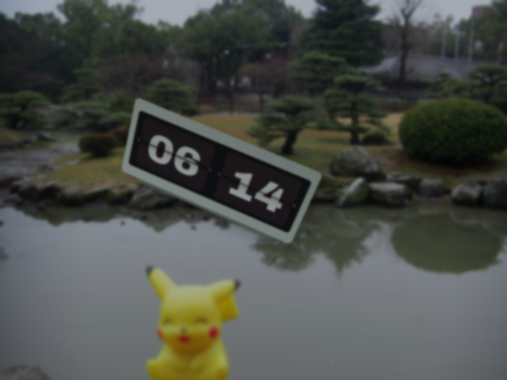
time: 6:14
